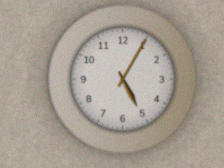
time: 5:05
